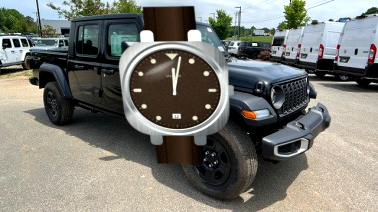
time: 12:02
